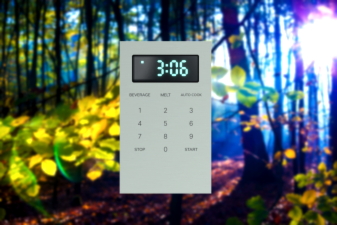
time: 3:06
